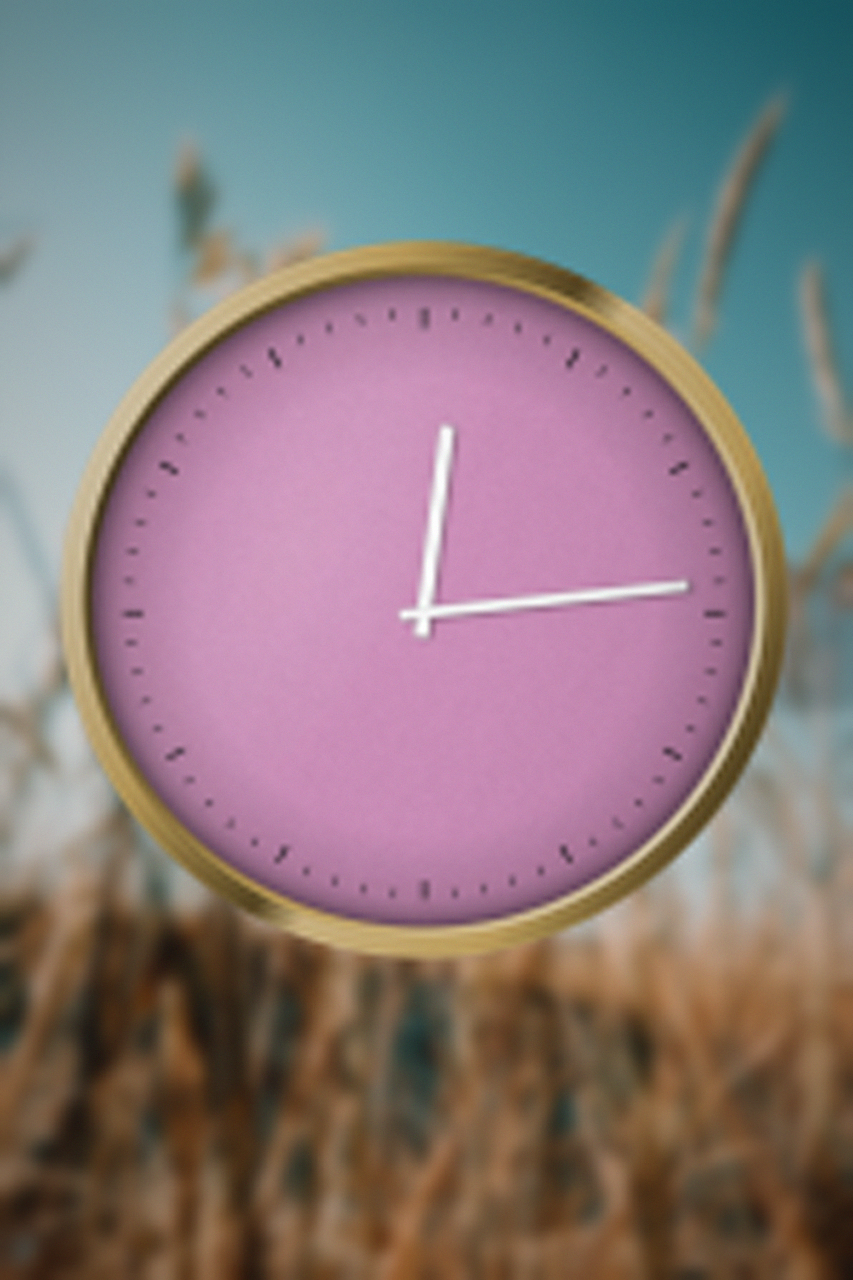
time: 12:14
